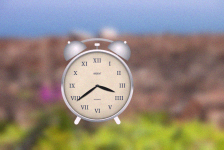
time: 3:39
